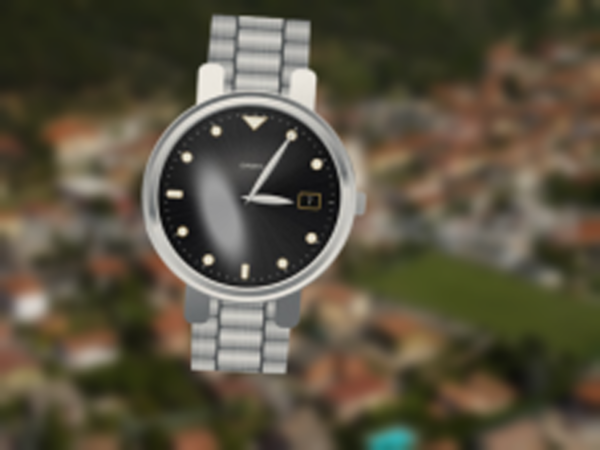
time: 3:05
